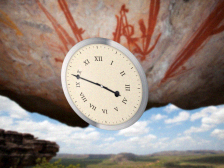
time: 3:48
